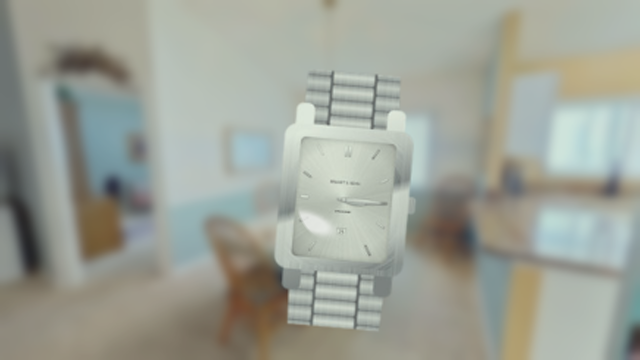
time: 3:15
